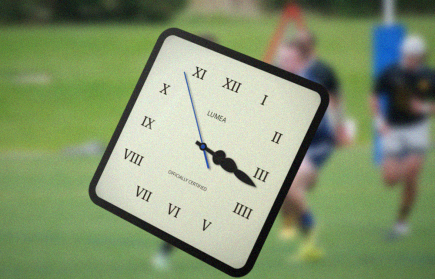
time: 3:16:53
